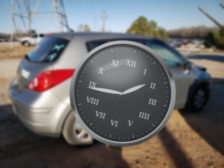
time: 1:44
